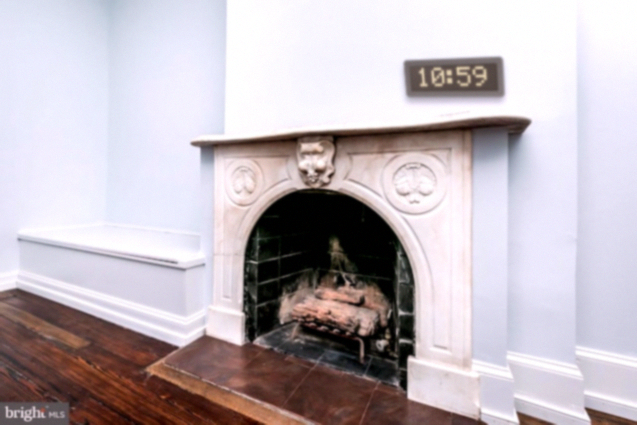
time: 10:59
